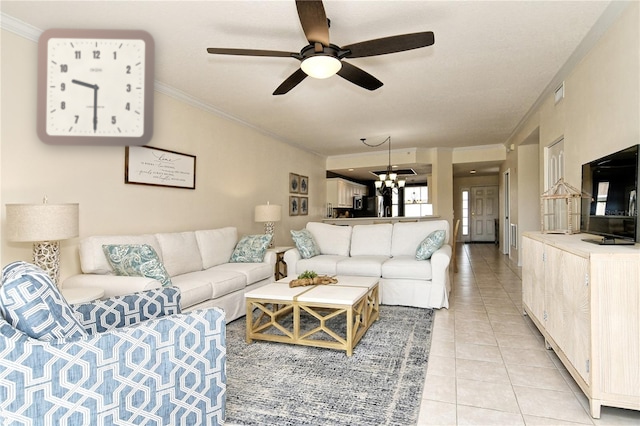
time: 9:30
